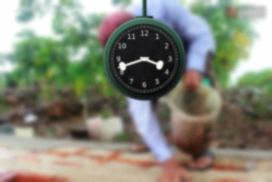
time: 3:42
